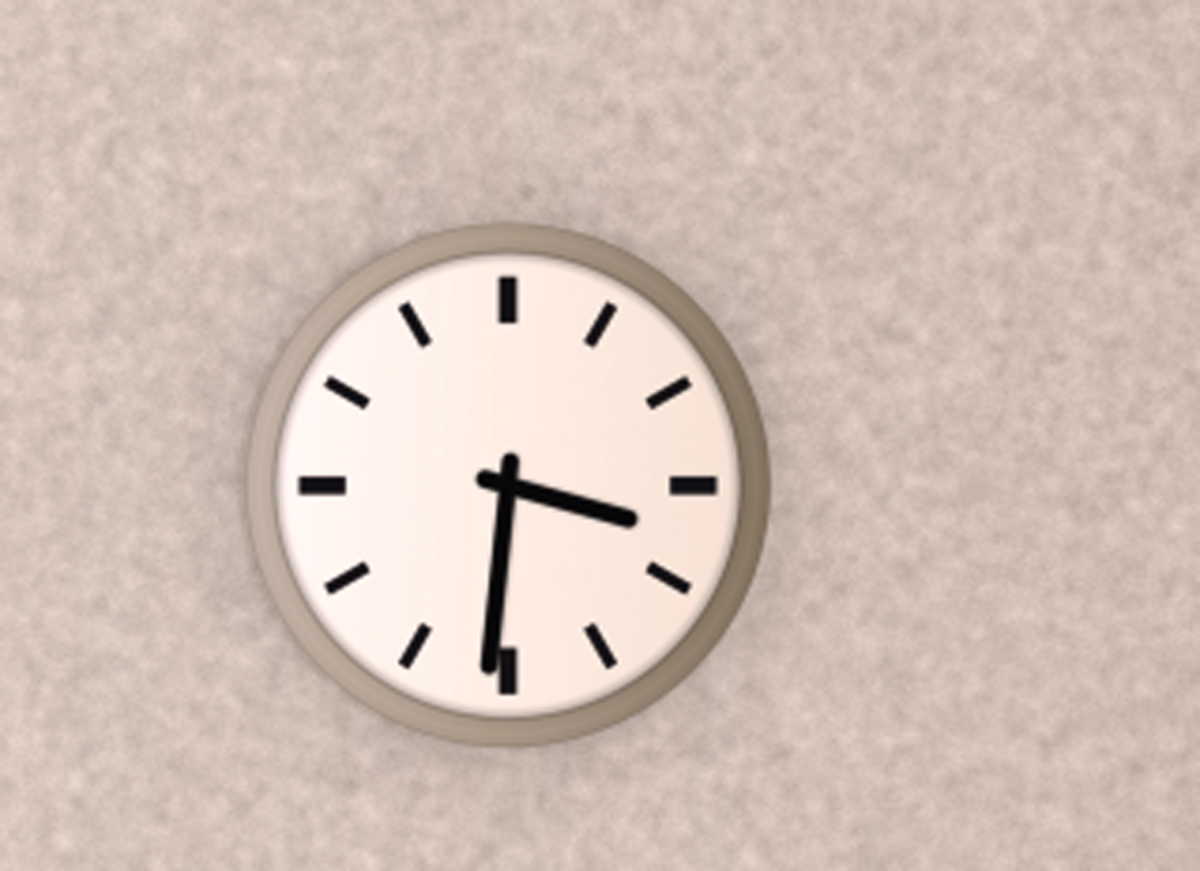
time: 3:31
